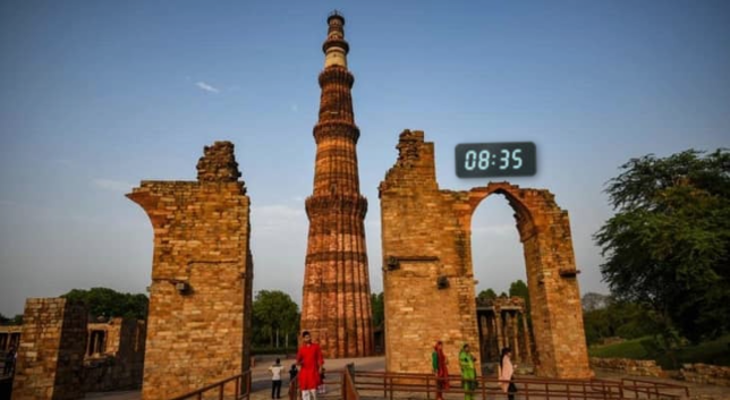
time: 8:35
